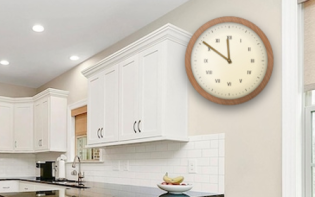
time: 11:51
